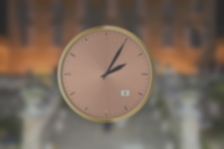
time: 2:05
